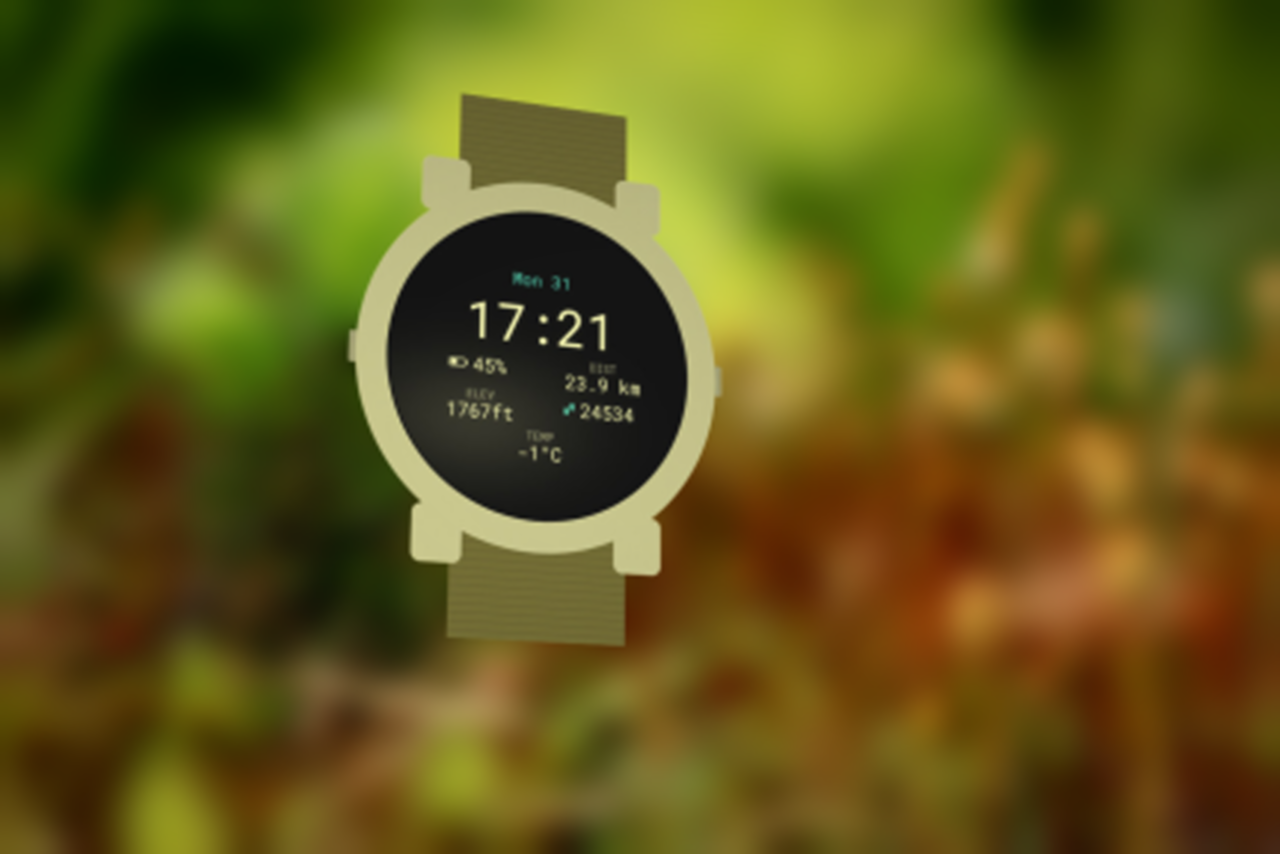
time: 17:21
